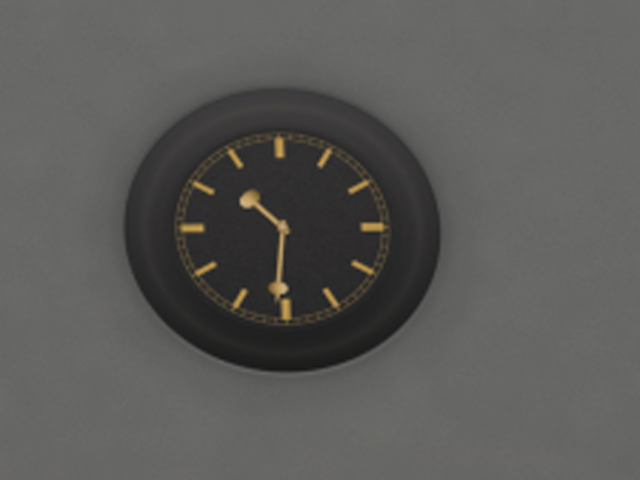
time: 10:31
